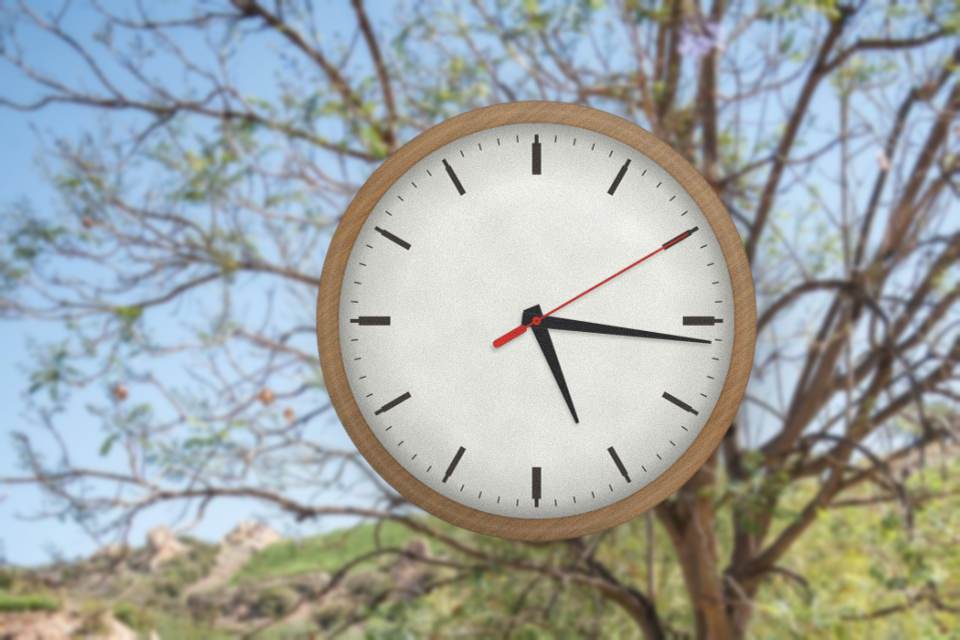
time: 5:16:10
